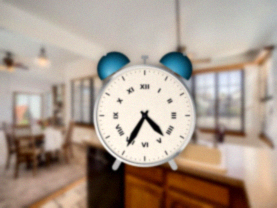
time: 4:35
